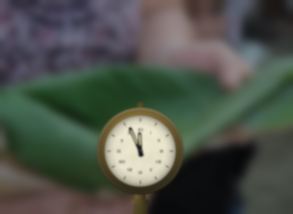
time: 11:56
